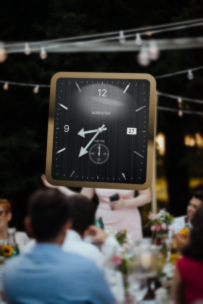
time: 8:36
